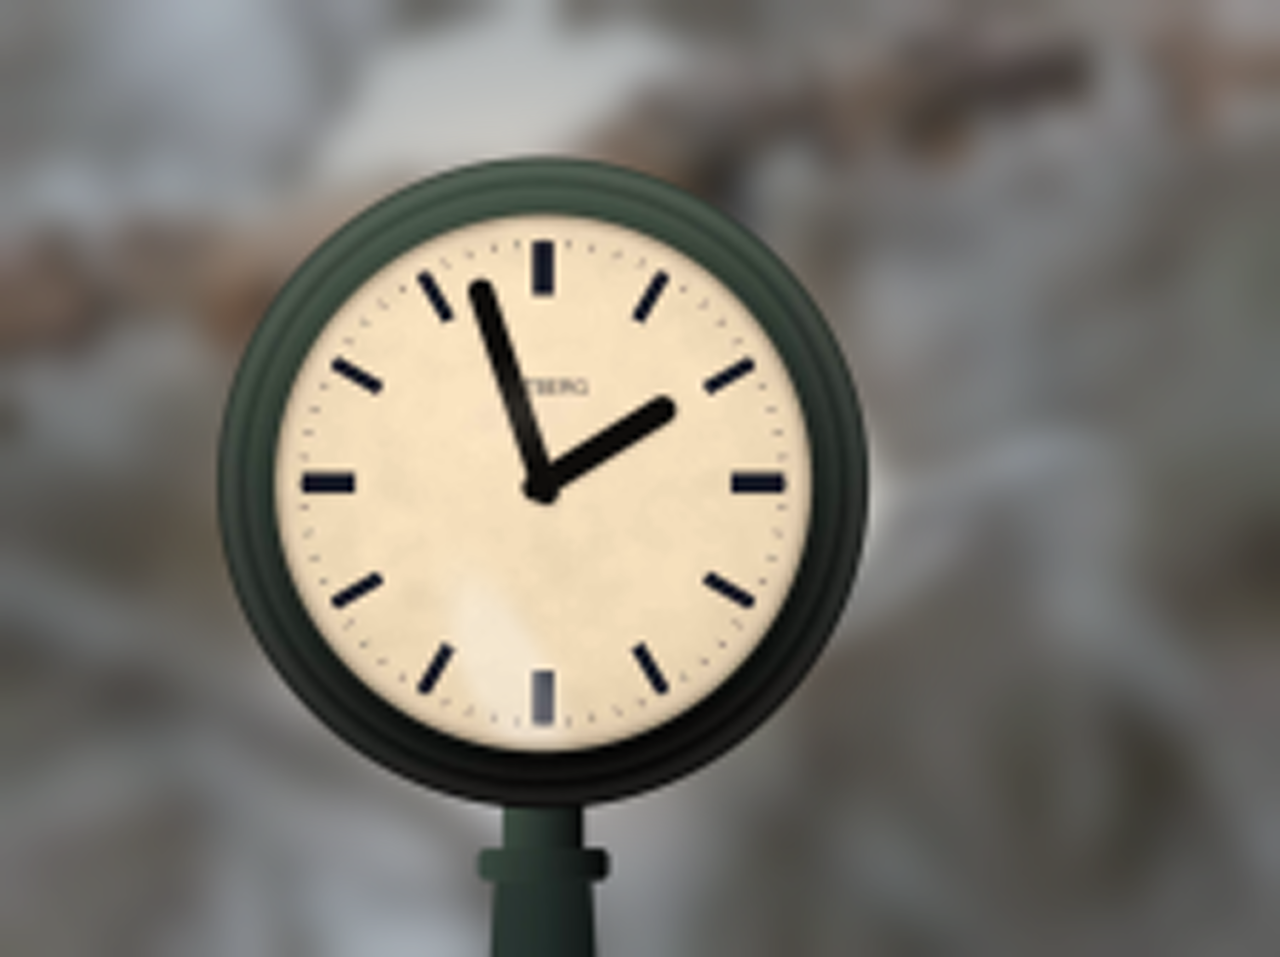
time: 1:57
